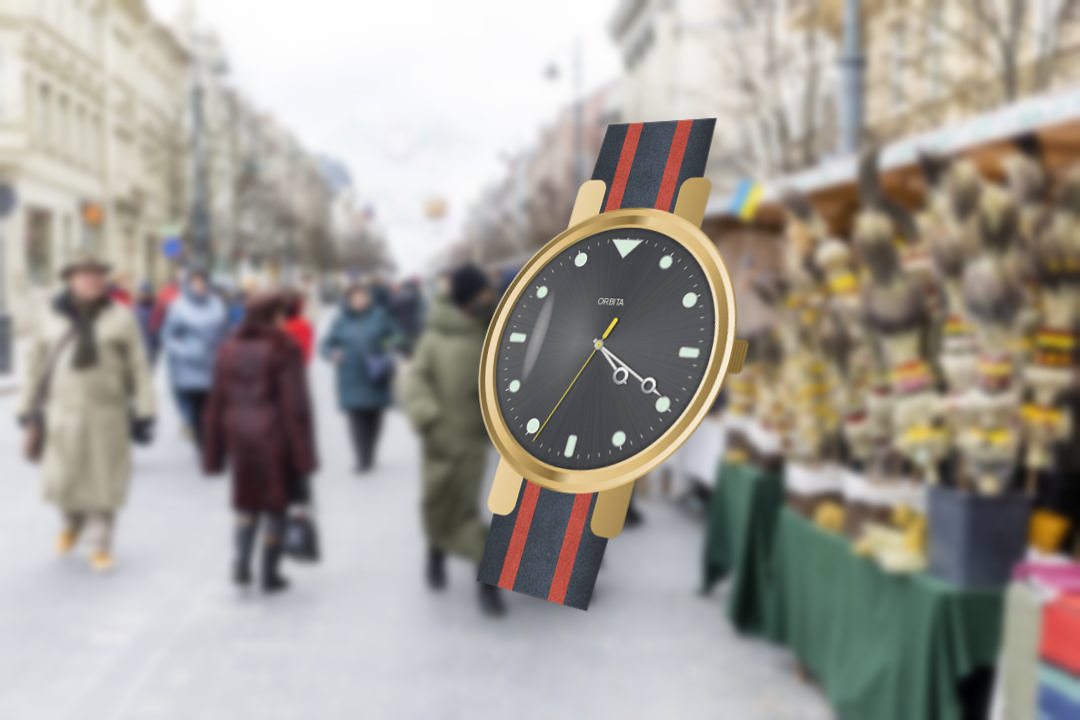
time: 4:19:34
